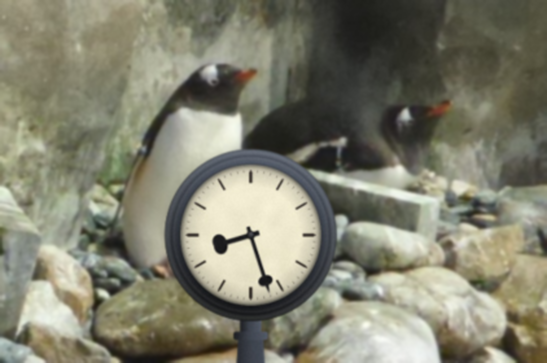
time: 8:27
